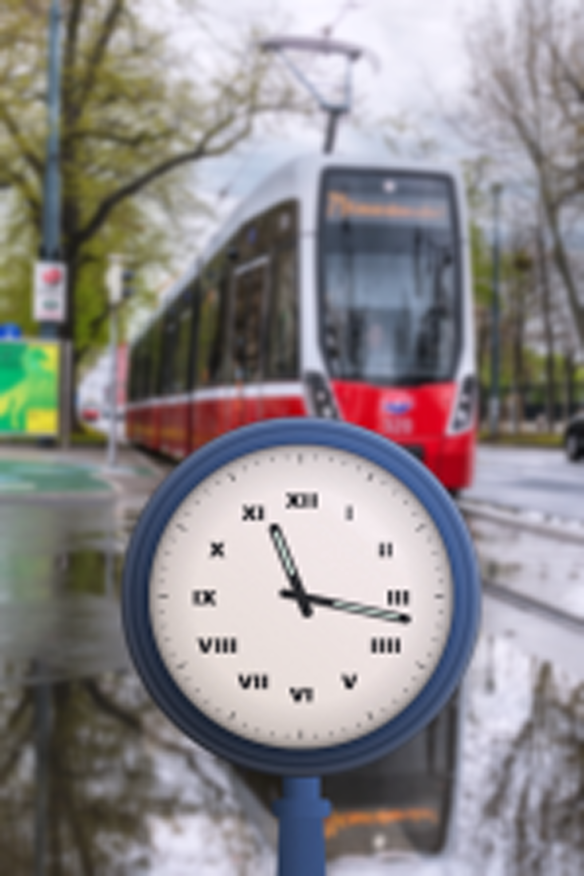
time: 11:17
